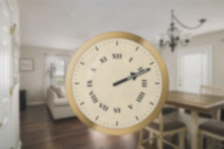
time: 2:11
